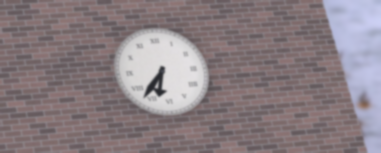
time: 6:37
